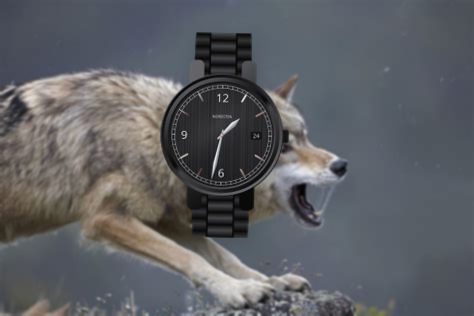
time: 1:32
